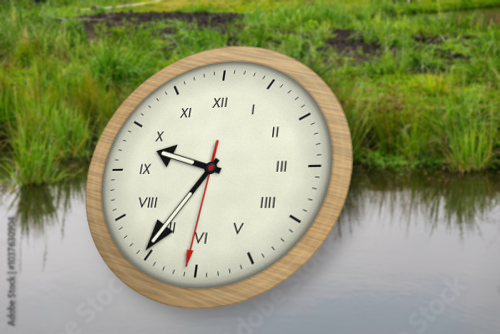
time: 9:35:31
